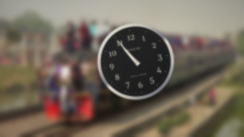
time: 10:55
